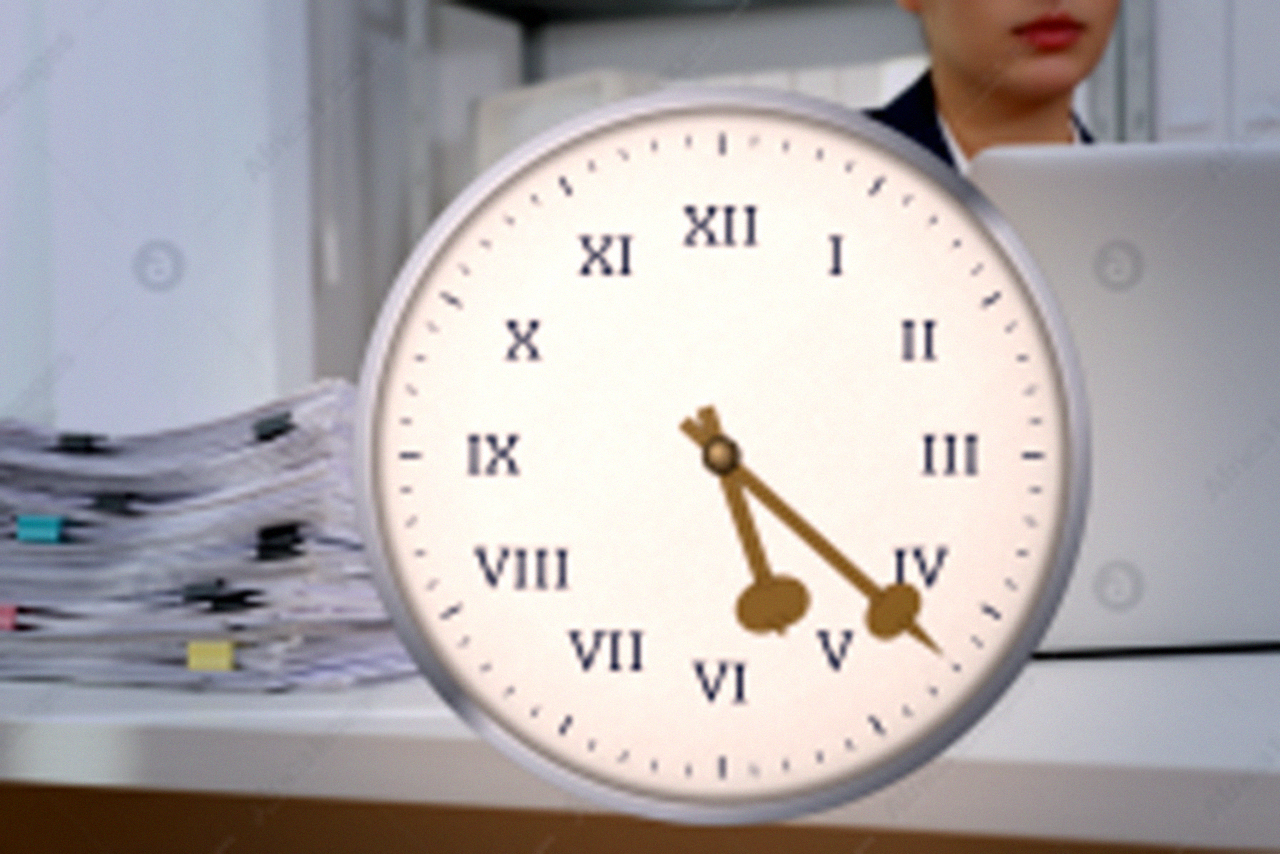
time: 5:22
